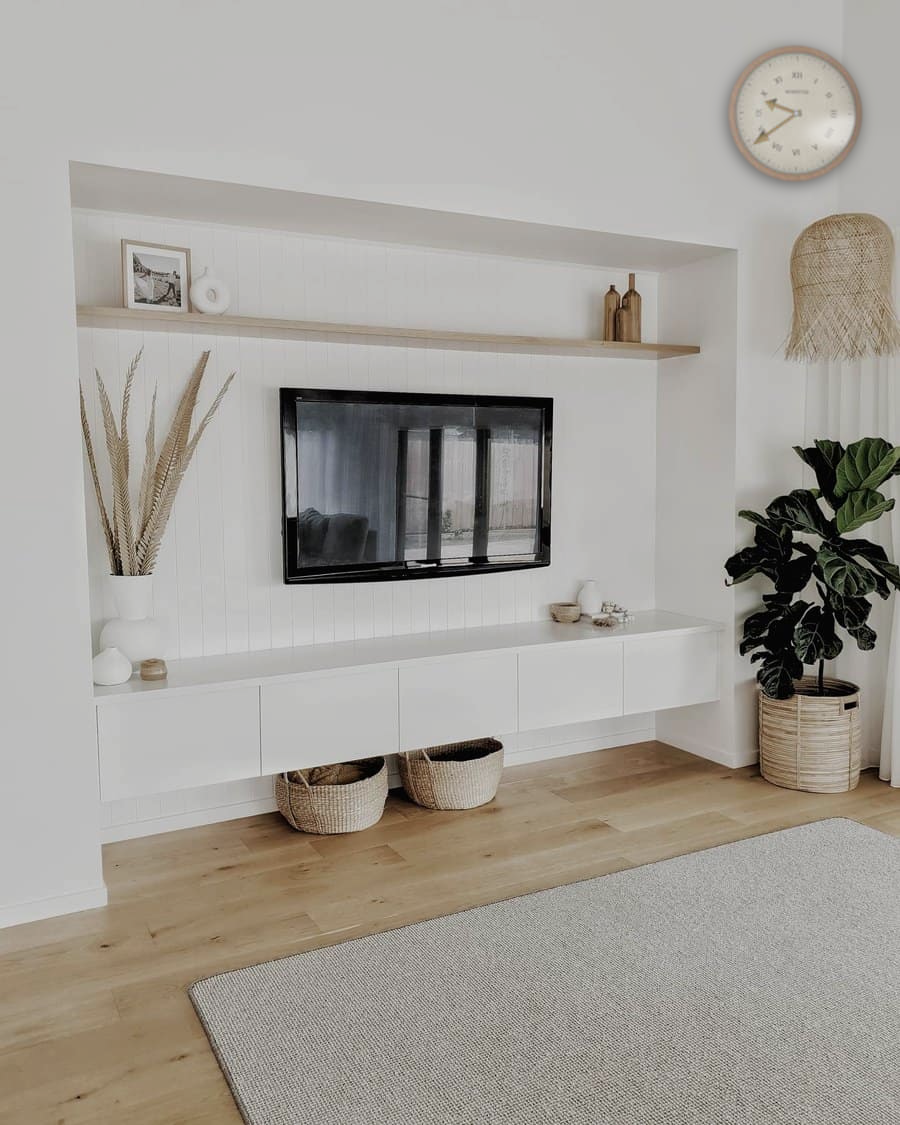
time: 9:39
